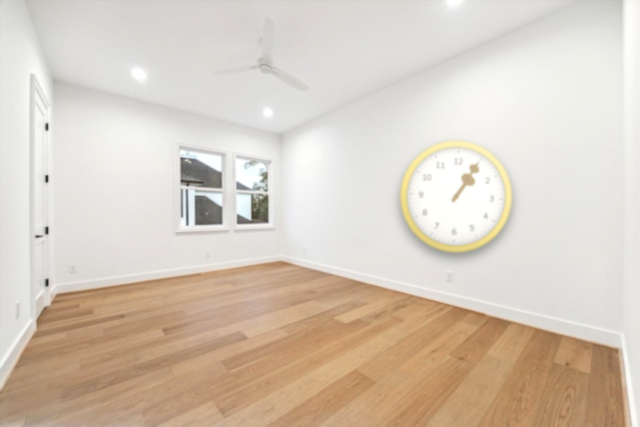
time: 1:05
